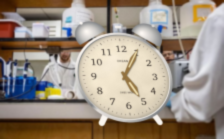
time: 5:05
